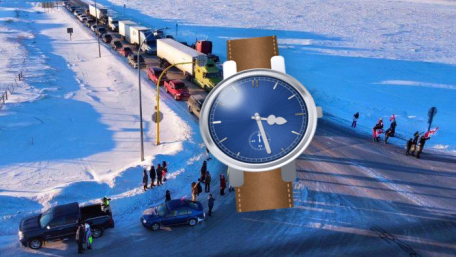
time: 3:28
